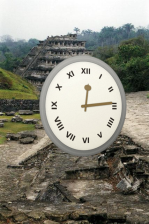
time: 12:14
